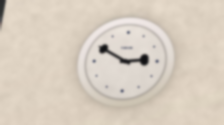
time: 2:50
